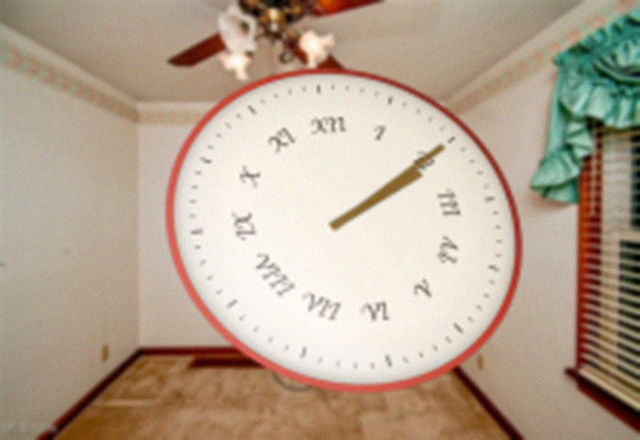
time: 2:10
